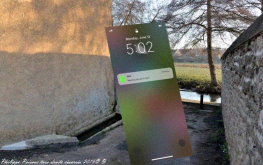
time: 5:02
